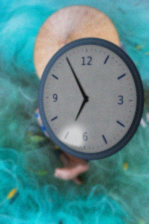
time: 6:55
